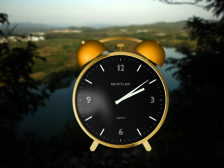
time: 2:09
